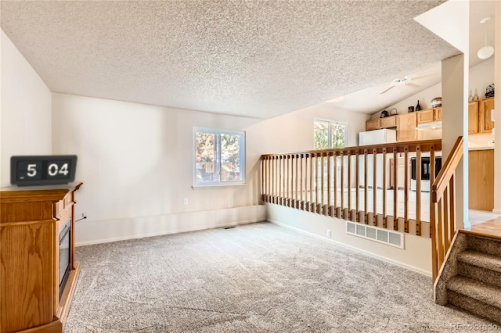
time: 5:04
